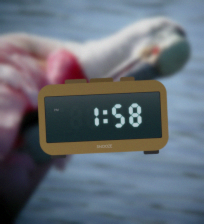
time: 1:58
